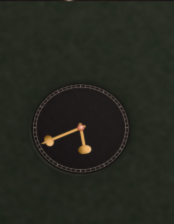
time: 5:41
